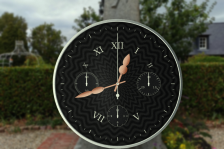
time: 12:42
